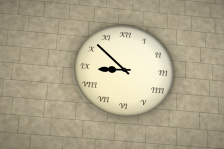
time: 8:52
